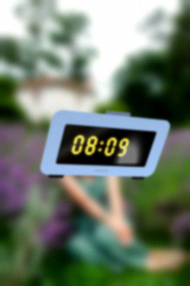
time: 8:09
